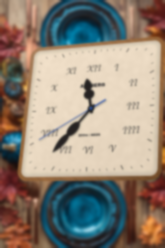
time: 11:36:40
